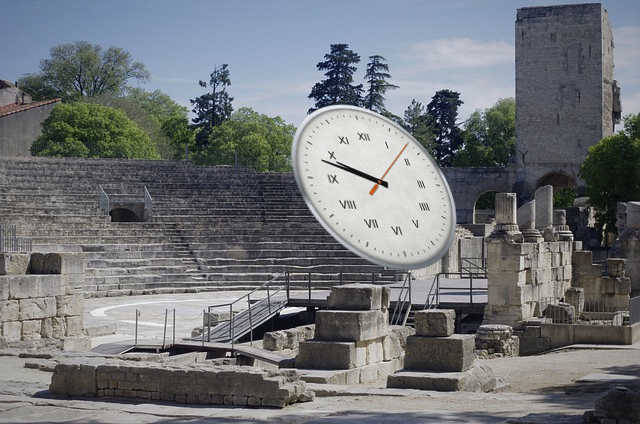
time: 9:48:08
